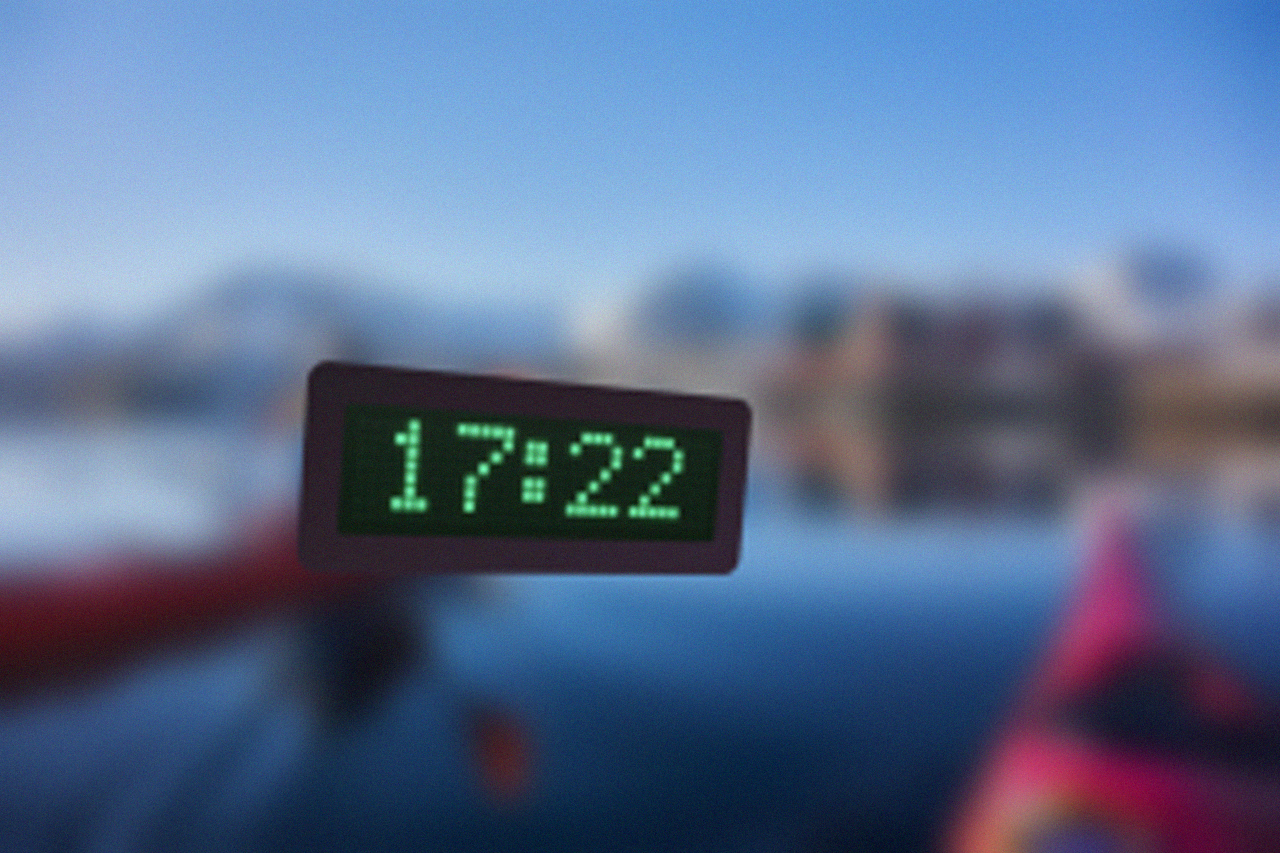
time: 17:22
